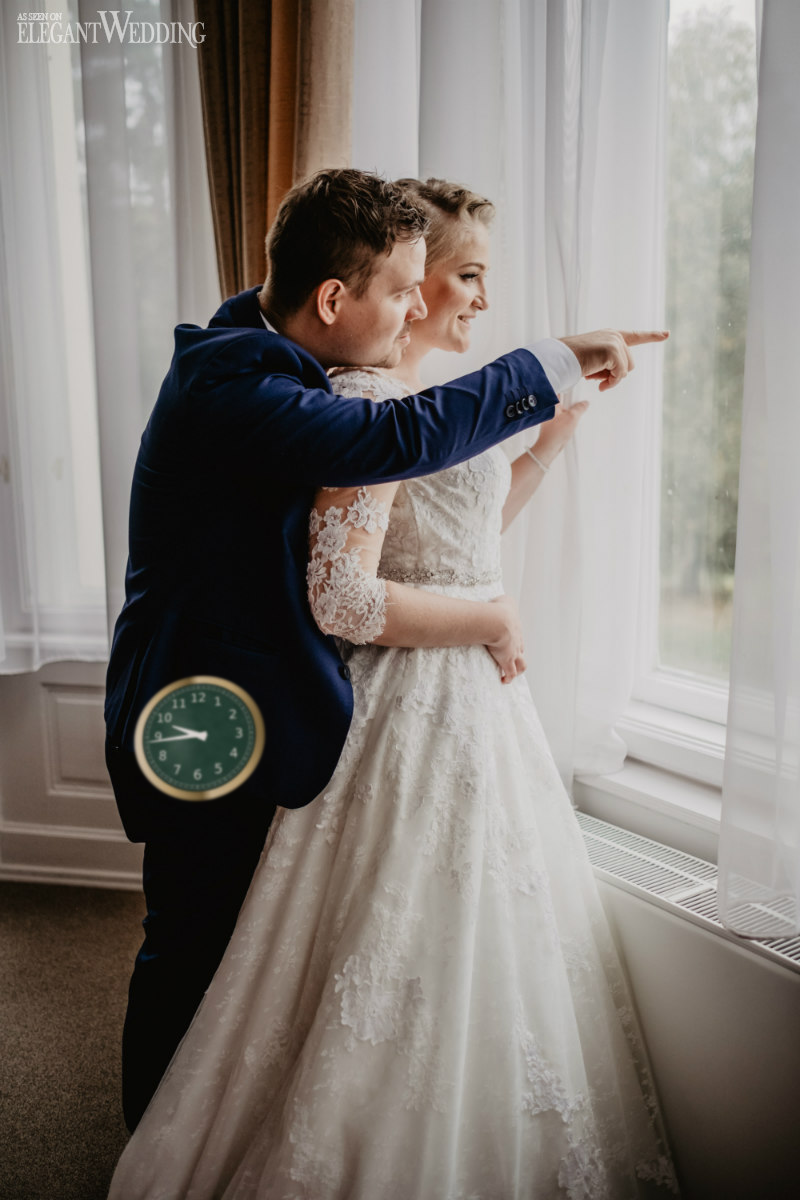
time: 9:44
